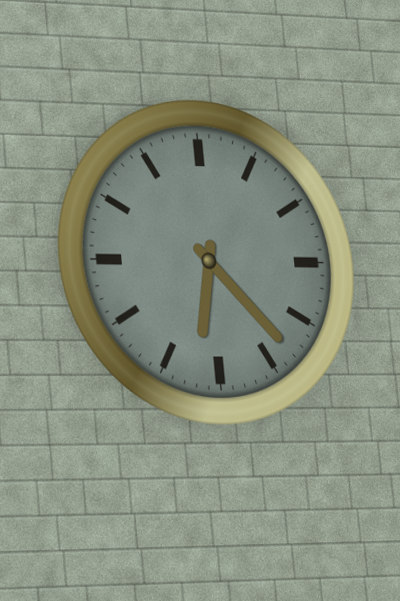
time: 6:23
